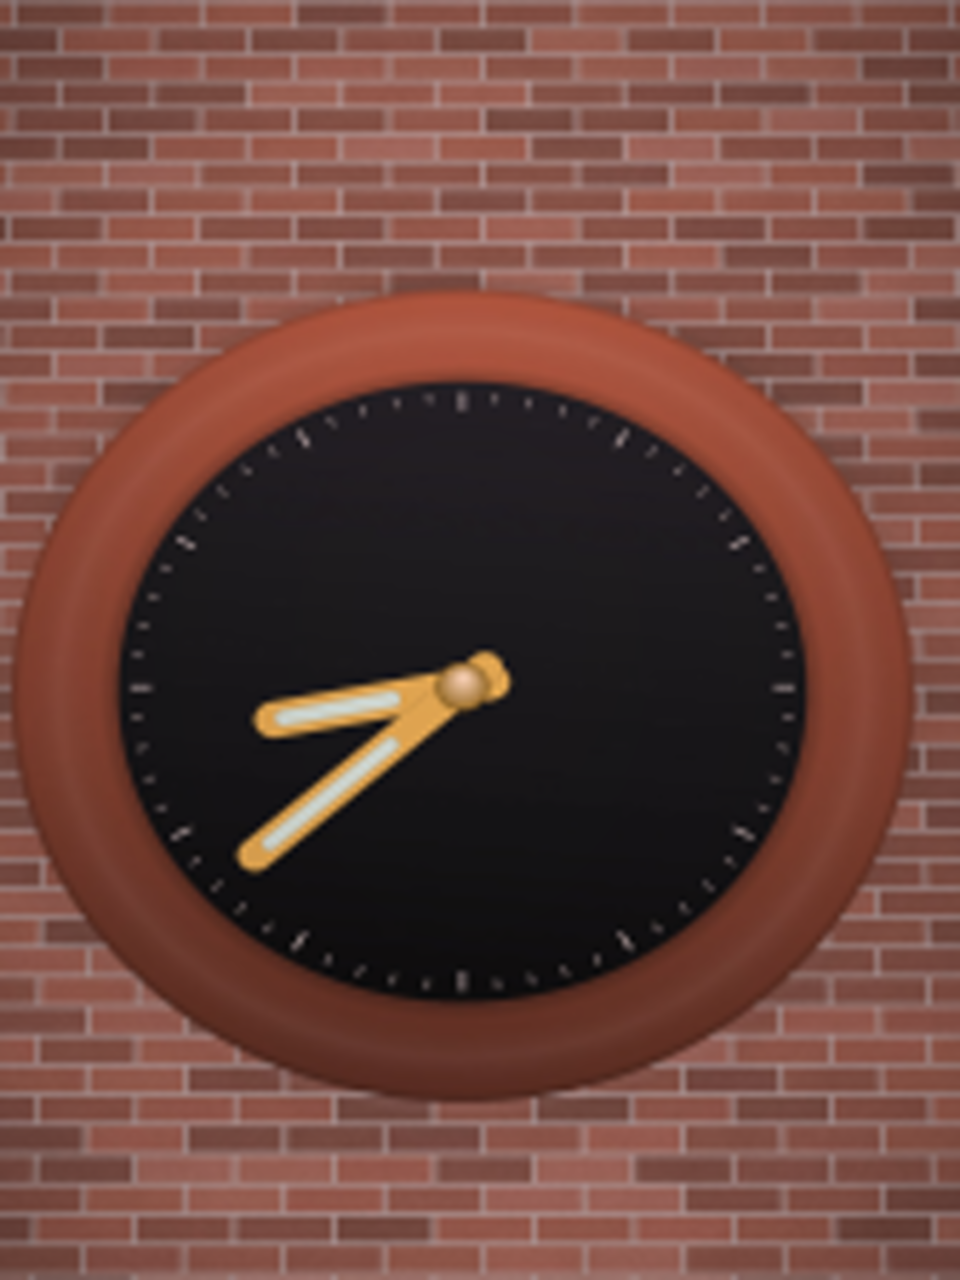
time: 8:38
